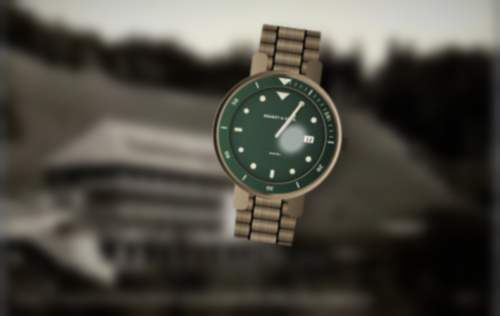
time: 1:05
